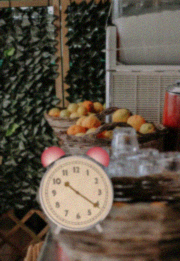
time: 10:21
